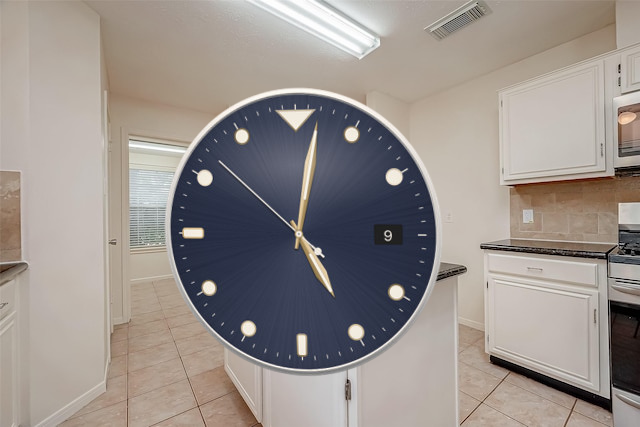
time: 5:01:52
